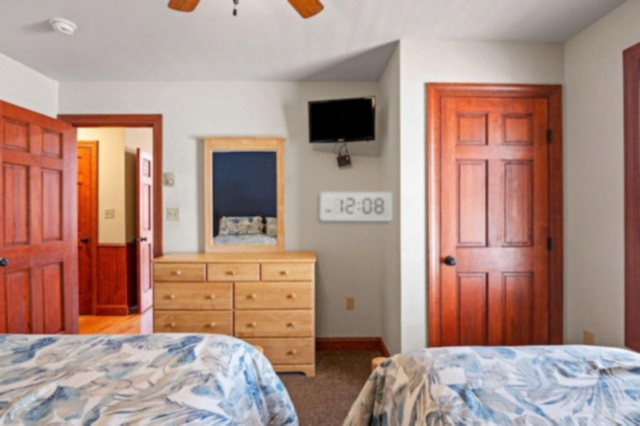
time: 12:08
